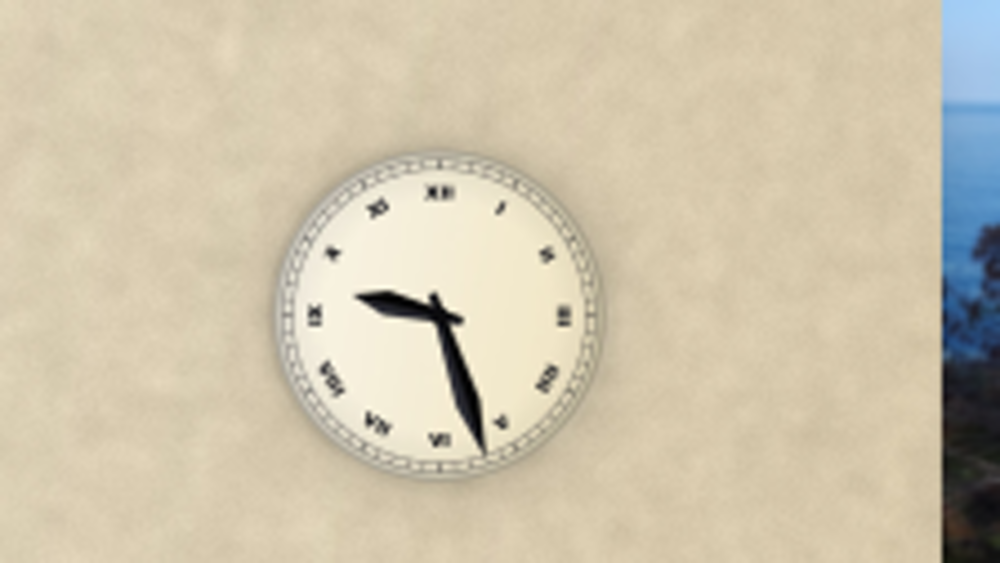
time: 9:27
